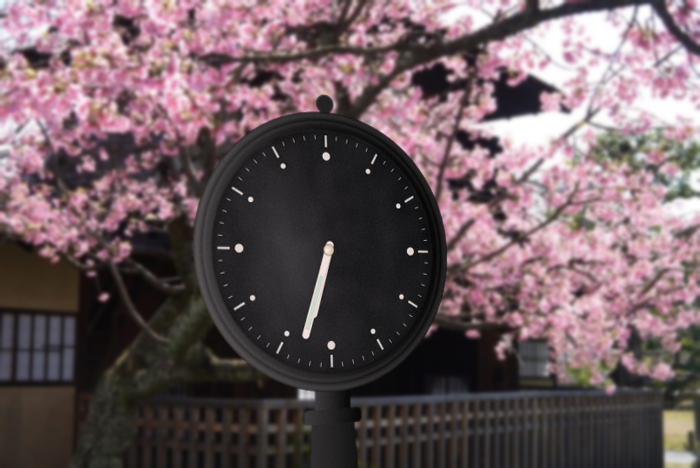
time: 6:33
